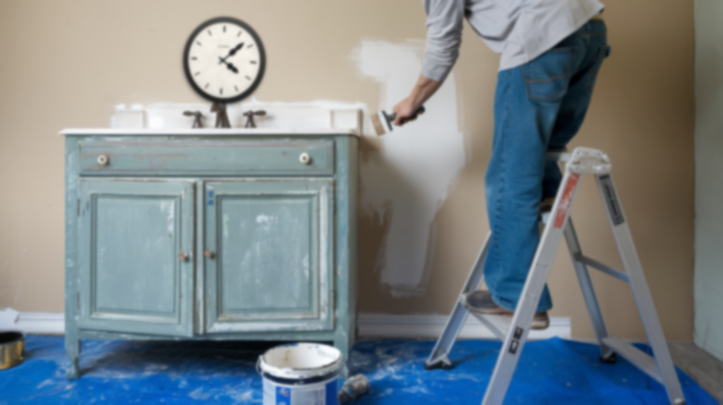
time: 4:08
